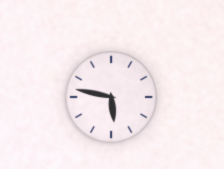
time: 5:47
